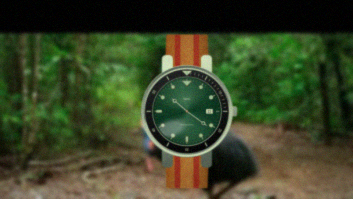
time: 10:21
